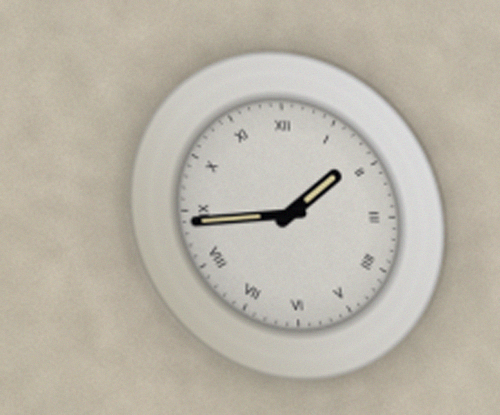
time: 1:44
